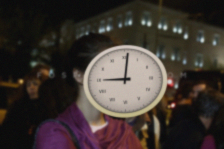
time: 9:01
